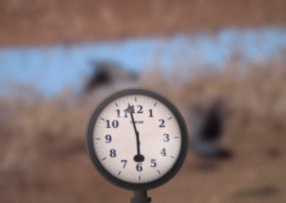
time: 5:58
